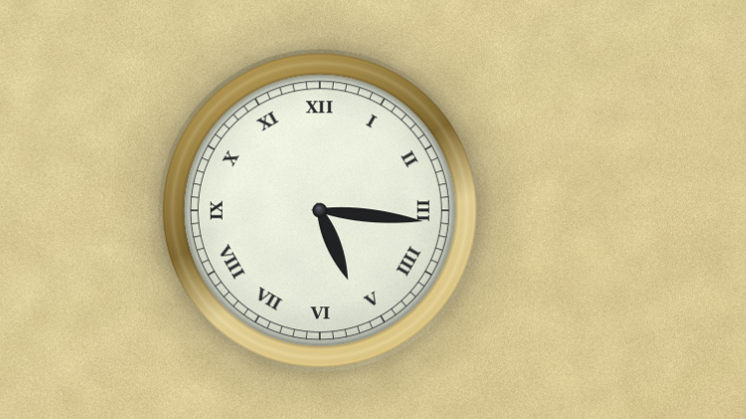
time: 5:16
